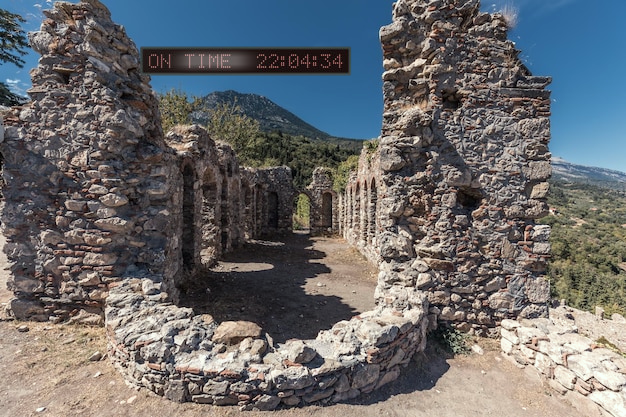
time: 22:04:34
